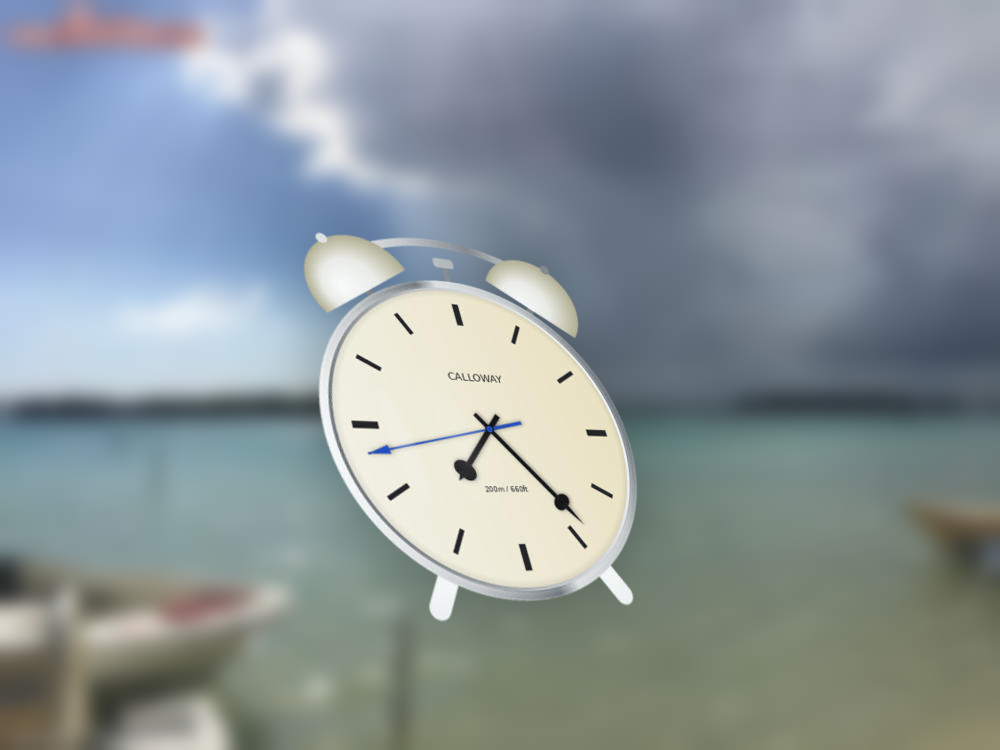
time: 7:23:43
